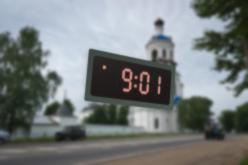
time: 9:01
